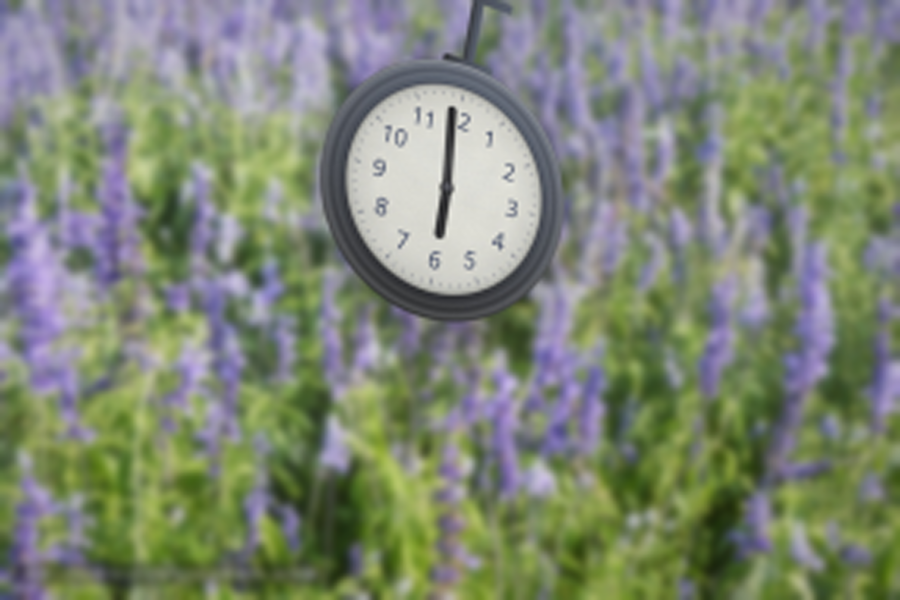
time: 5:59
